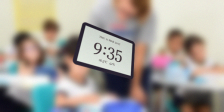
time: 9:35
